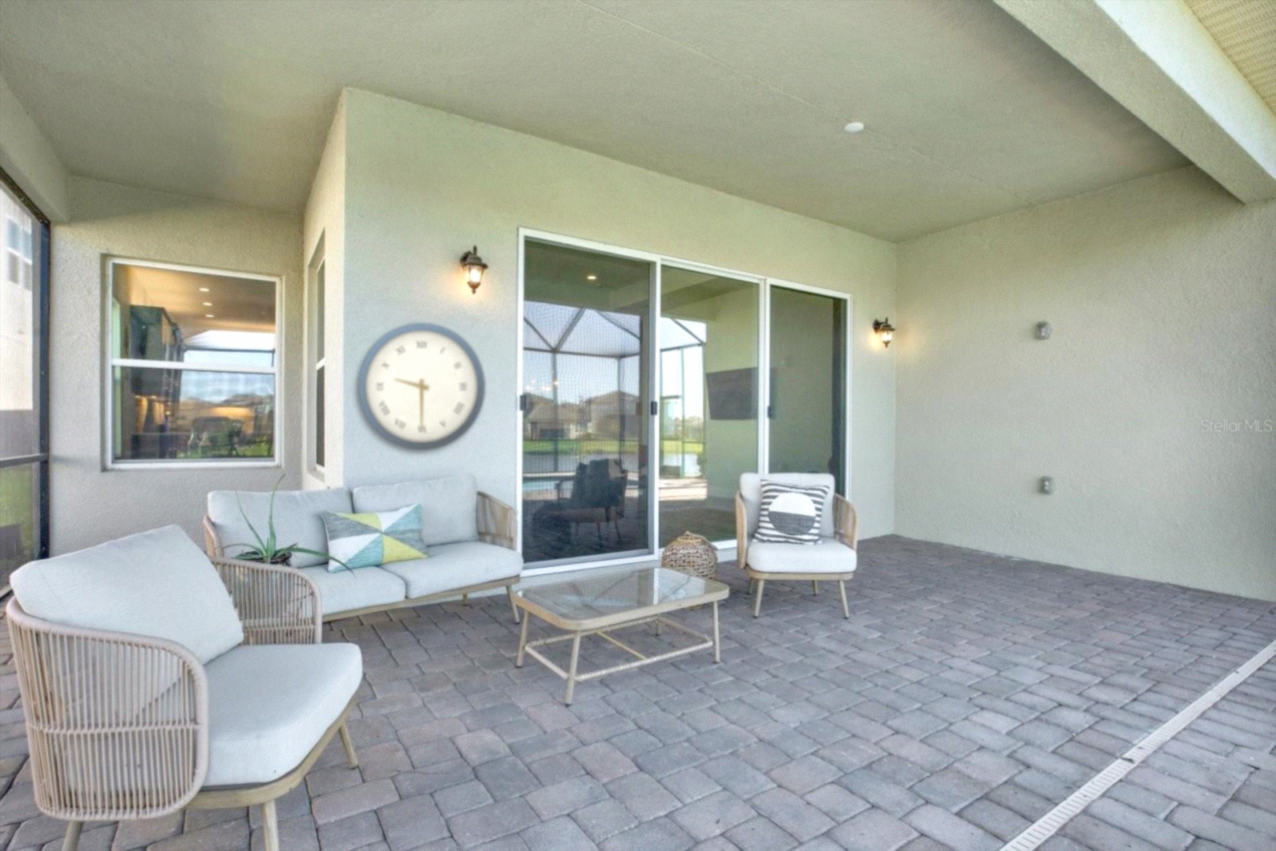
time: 9:30
